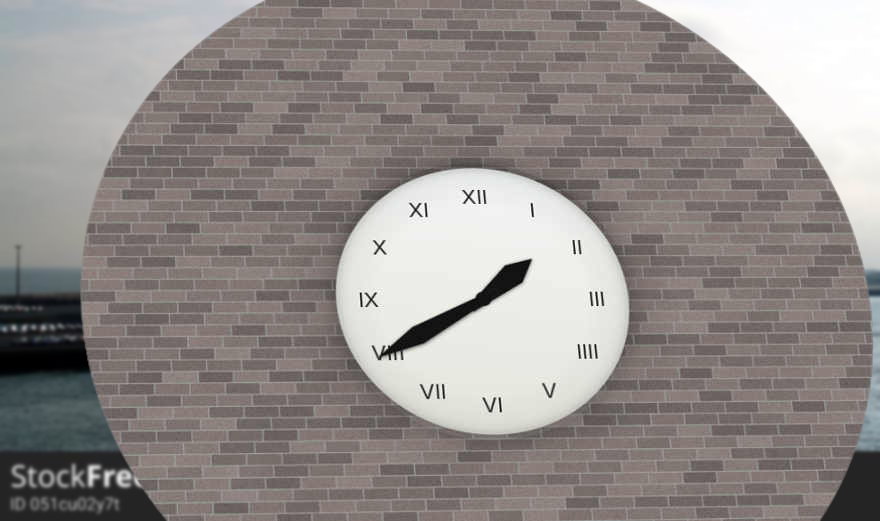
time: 1:40
